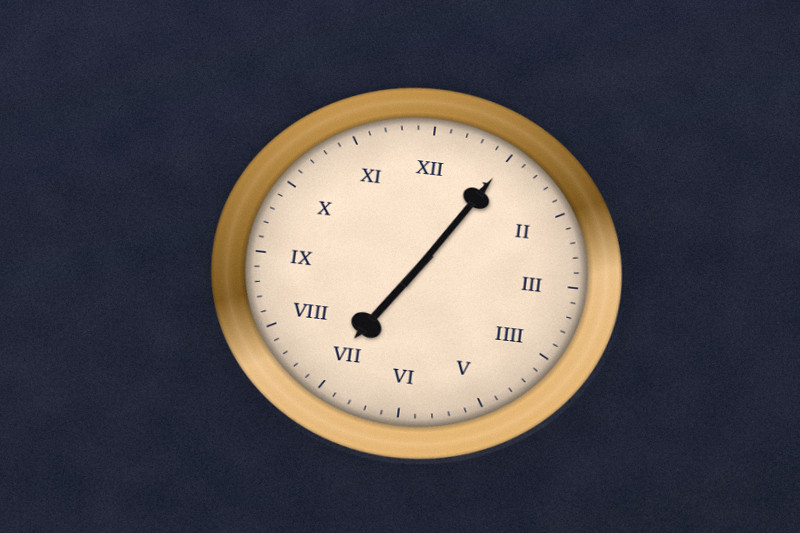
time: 7:05
